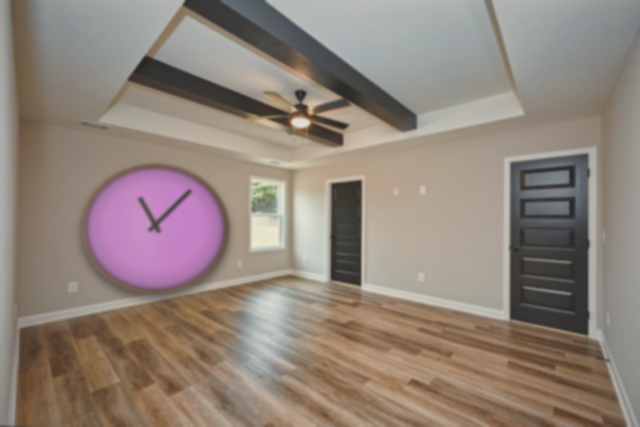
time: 11:07
